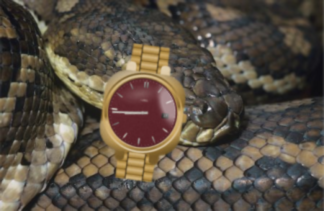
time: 8:44
